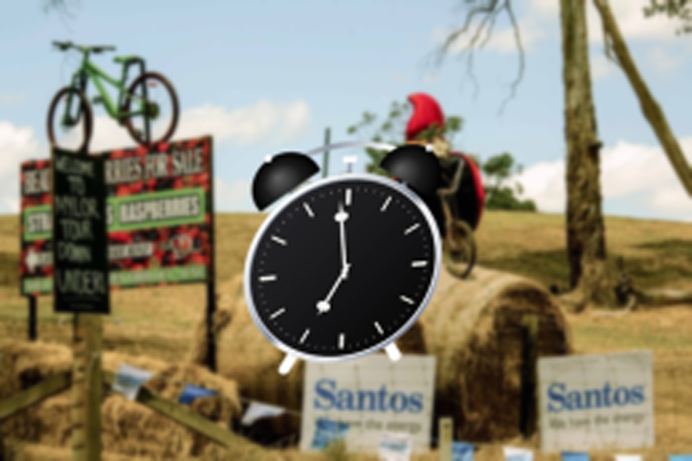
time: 6:59
